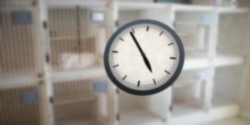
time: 4:54
